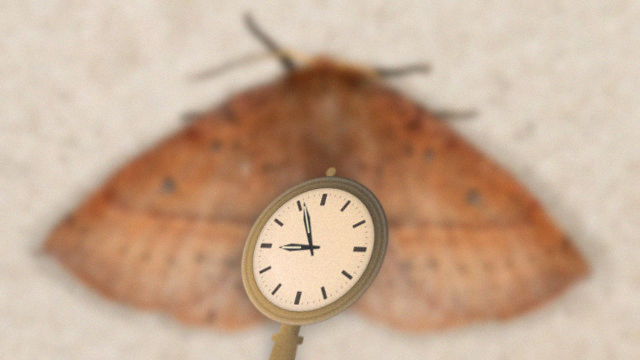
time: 8:56
